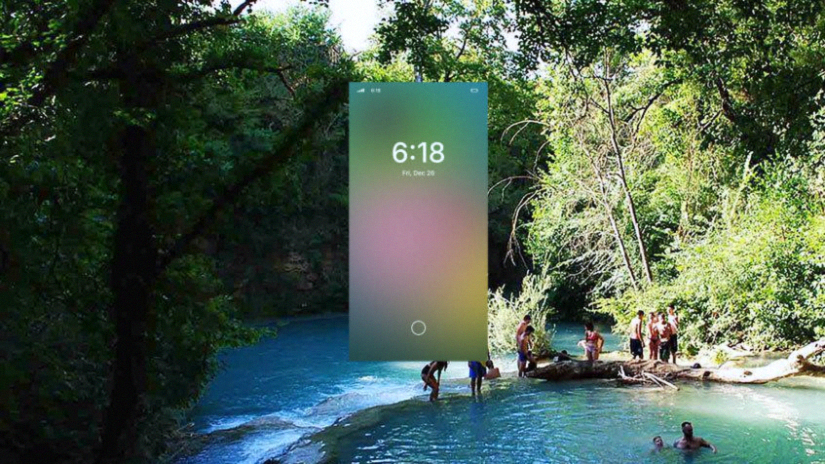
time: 6:18
